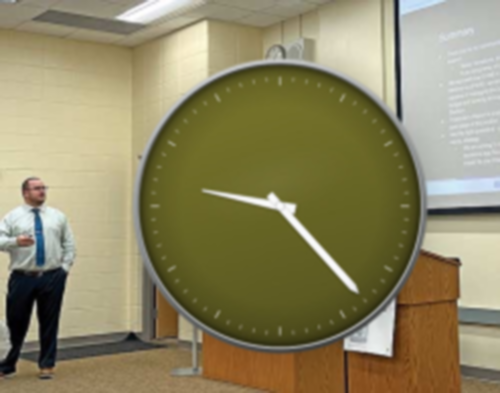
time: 9:23
